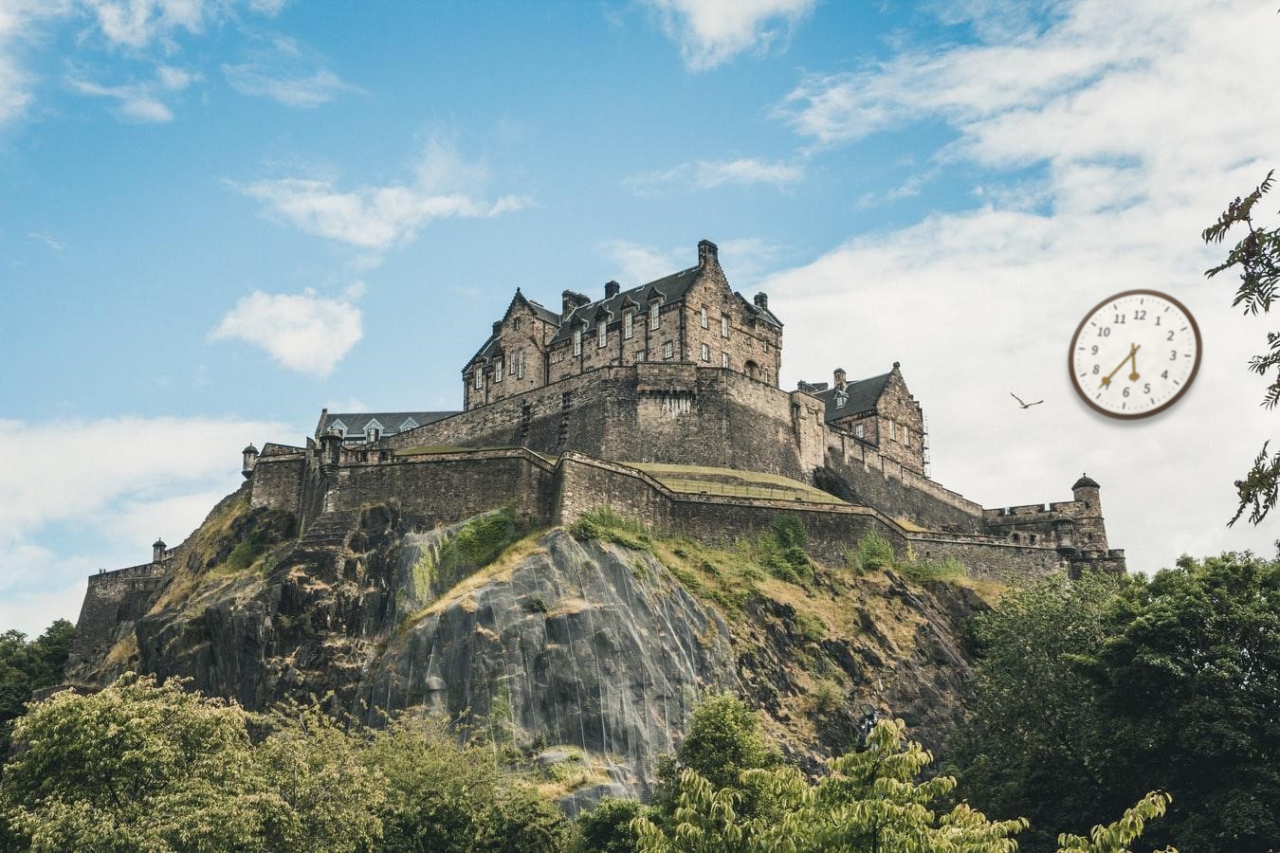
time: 5:36
